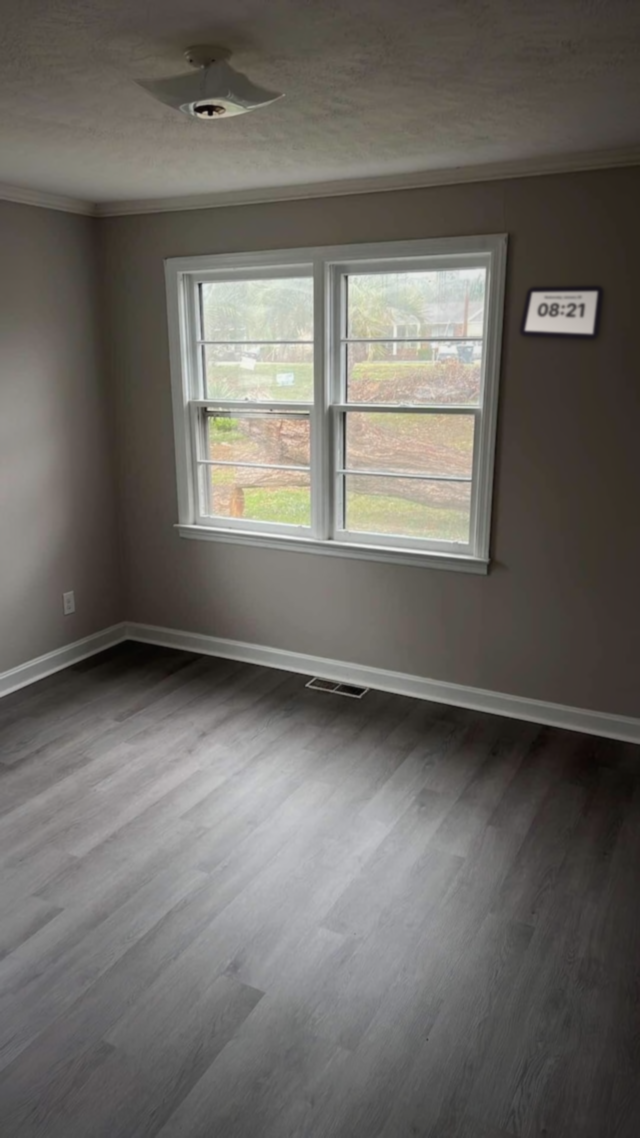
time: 8:21
